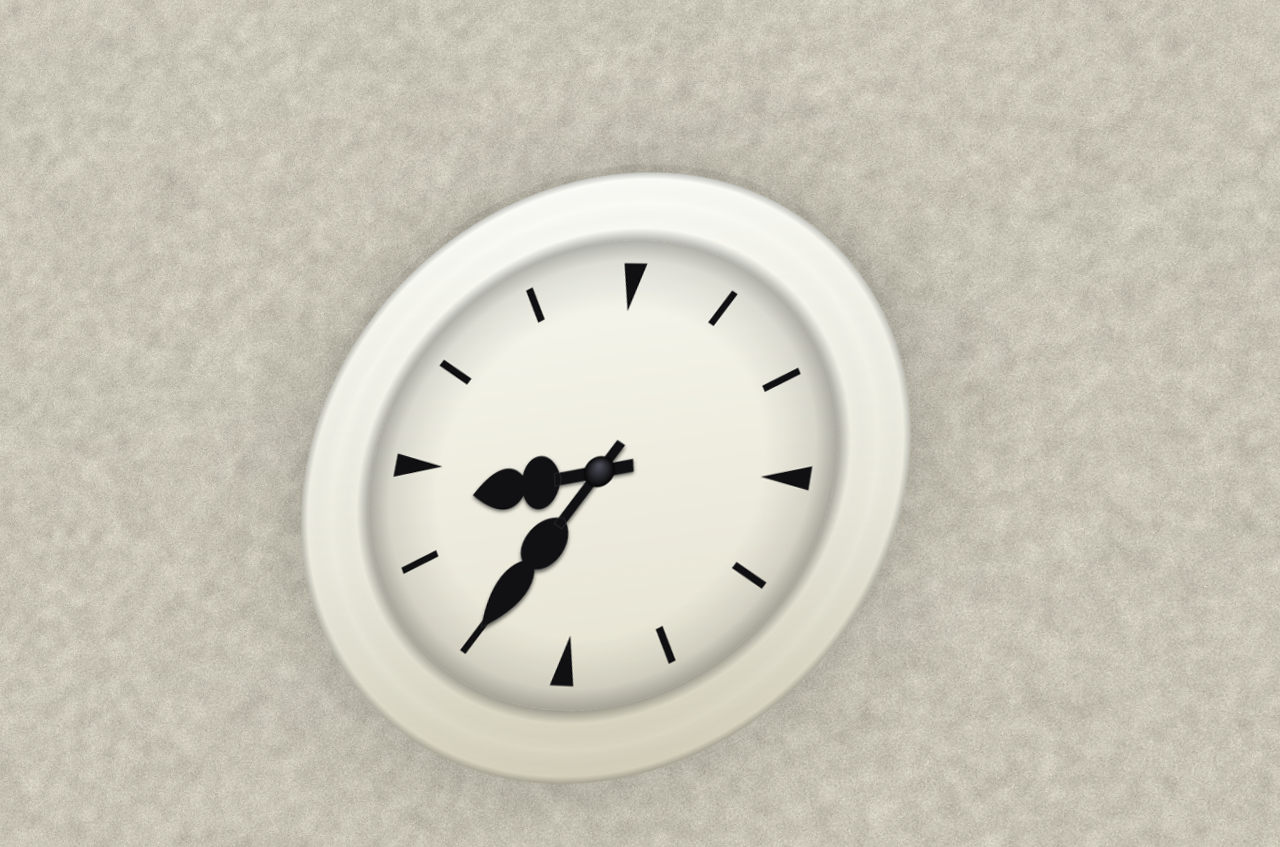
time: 8:35
